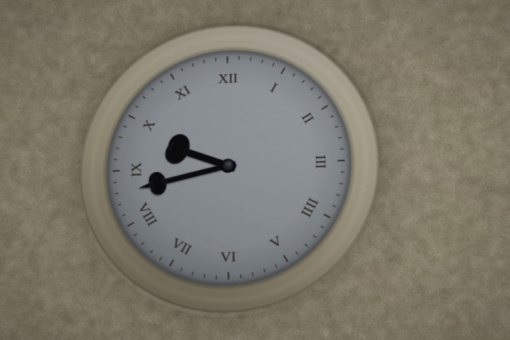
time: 9:43
